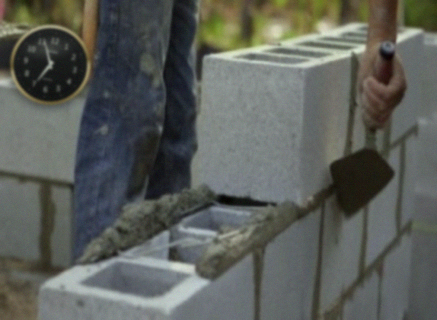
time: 6:56
